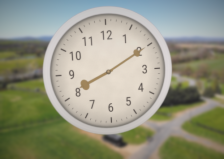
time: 8:10
